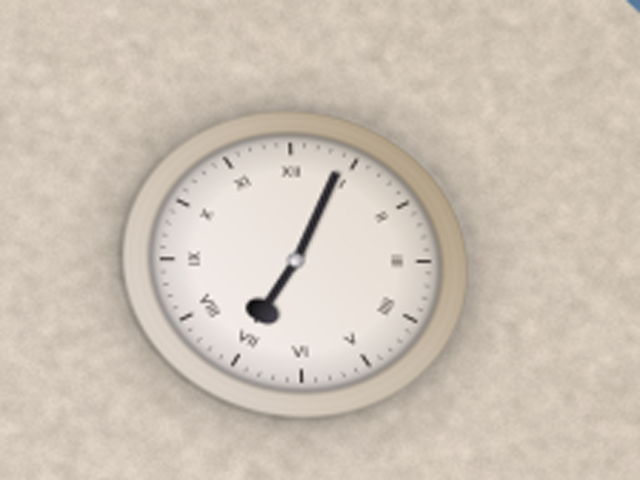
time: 7:04
